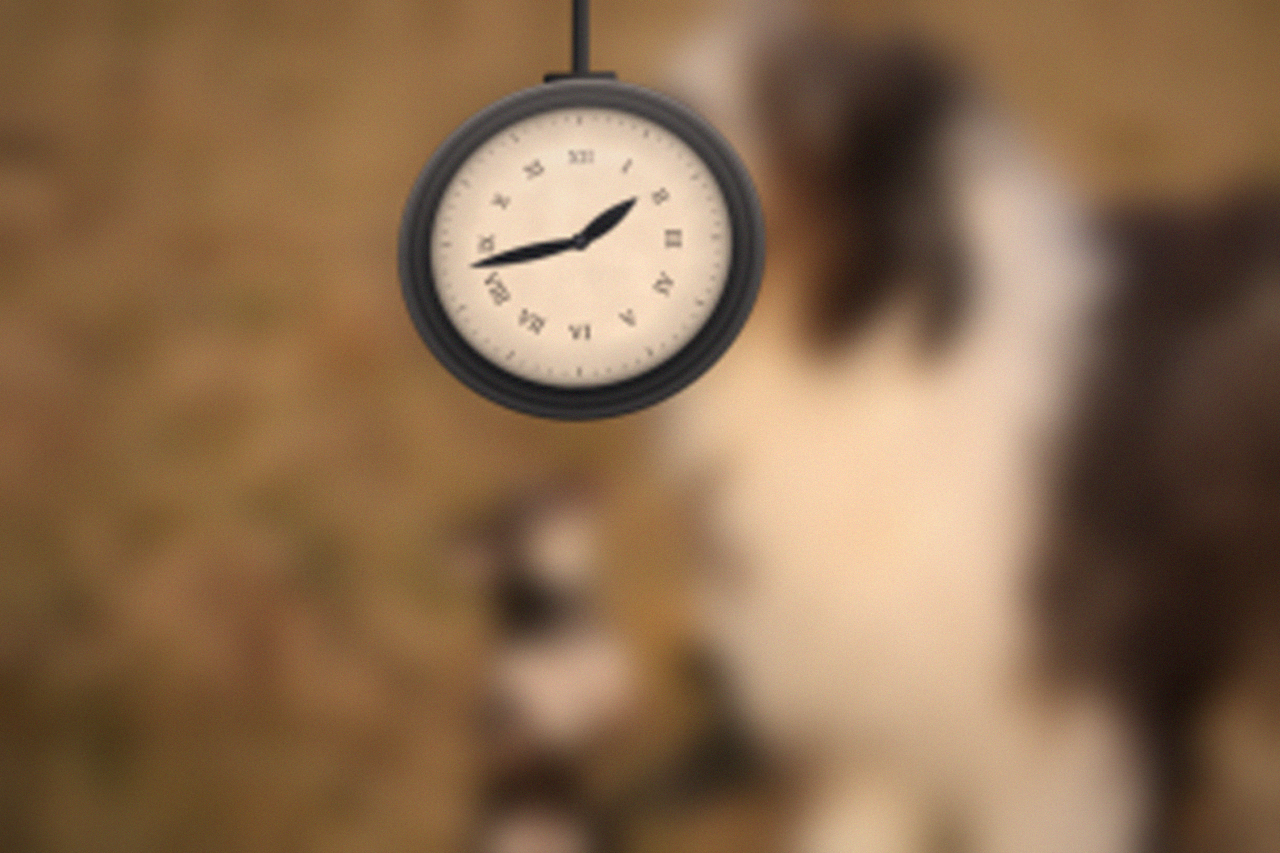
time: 1:43
